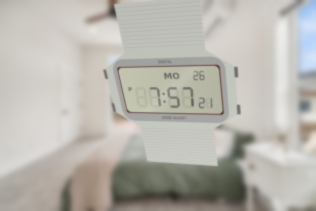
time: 7:57:21
